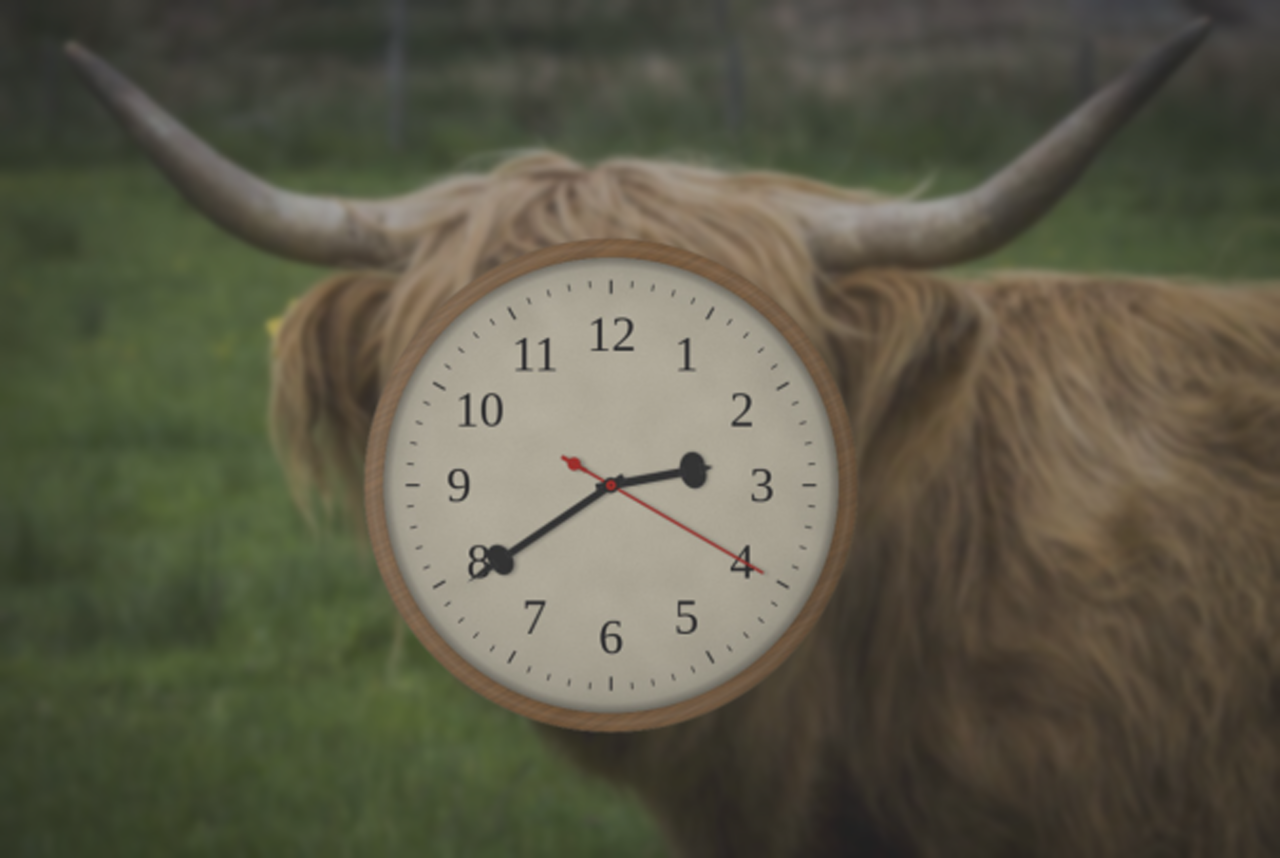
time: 2:39:20
